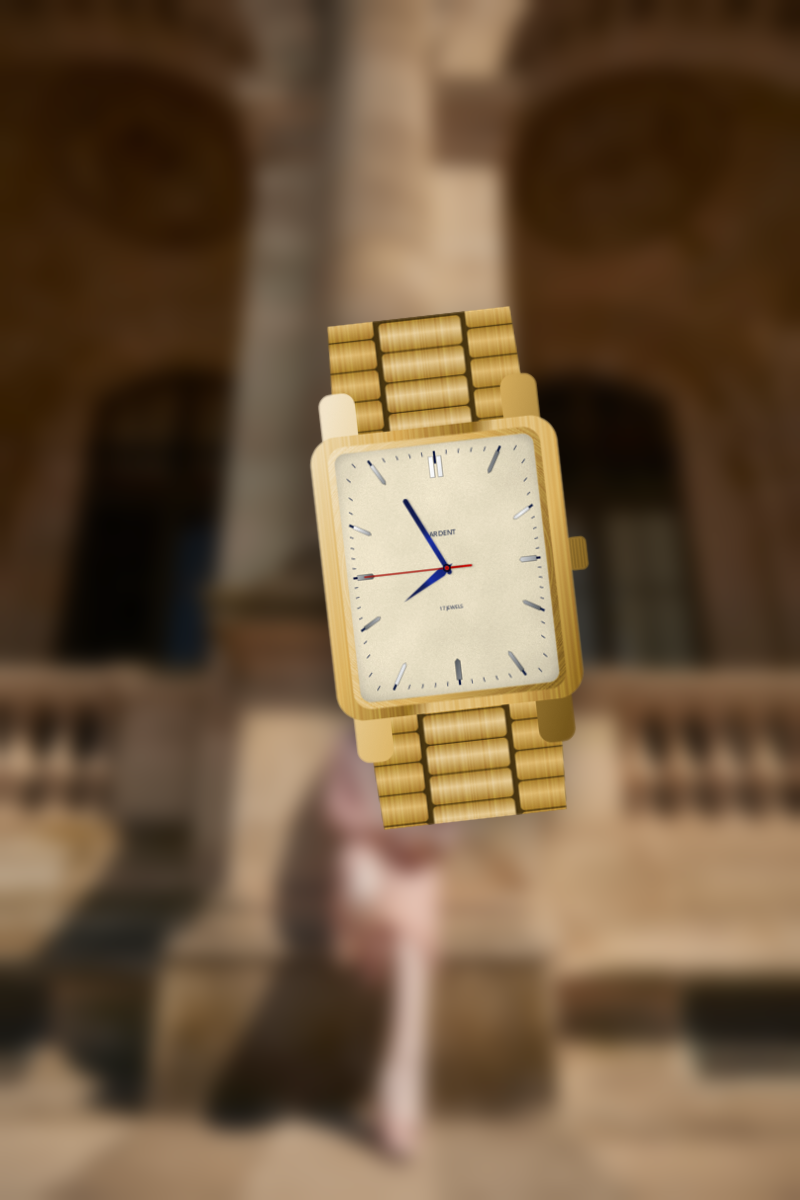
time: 7:55:45
